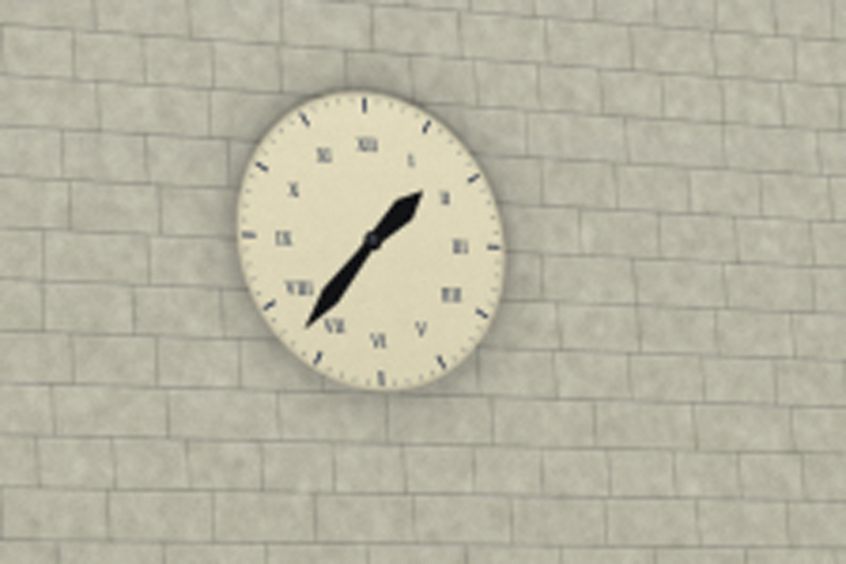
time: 1:37
